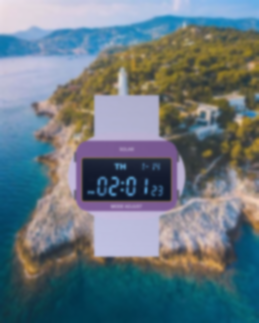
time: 2:01
